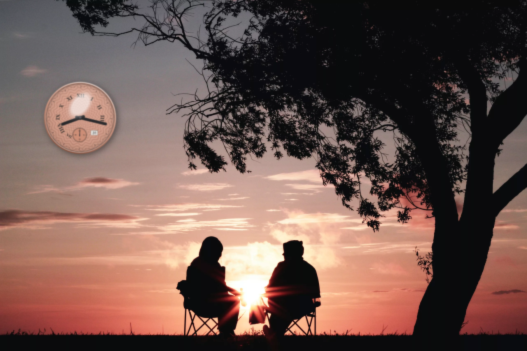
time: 8:17
